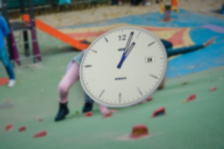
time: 1:03
